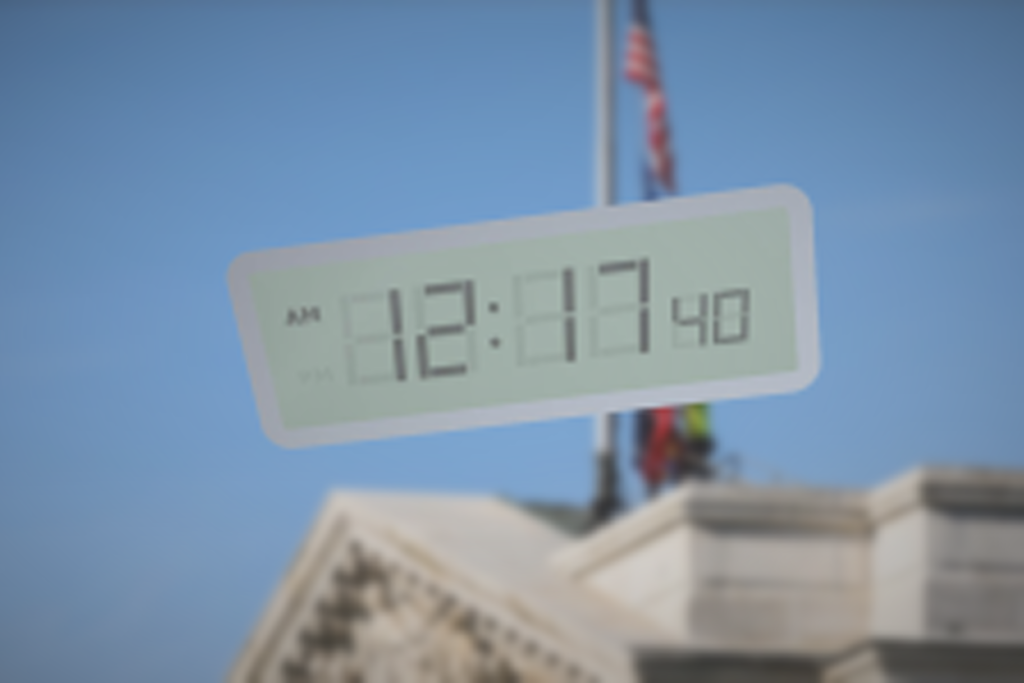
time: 12:17:40
